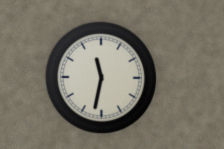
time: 11:32
